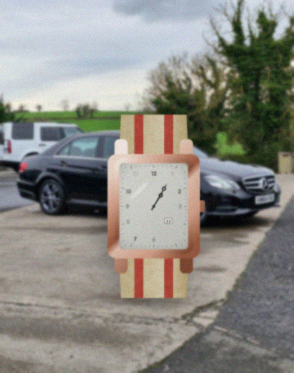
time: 1:05
